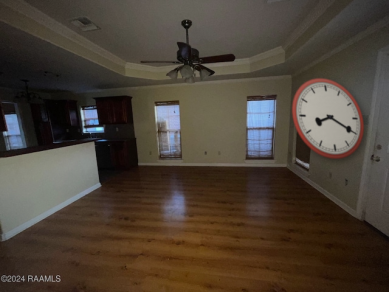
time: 8:20
